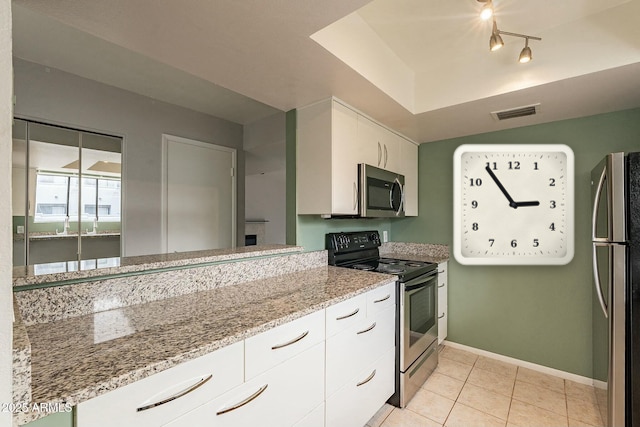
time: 2:54
